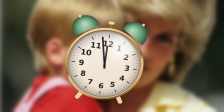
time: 11:58
